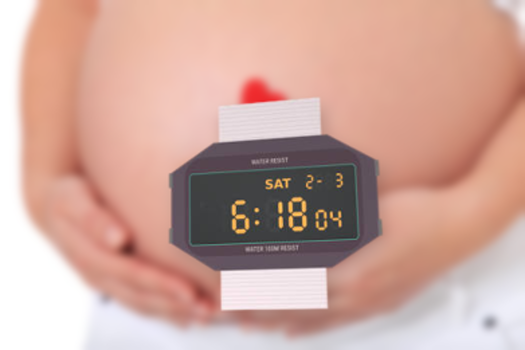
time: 6:18:04
